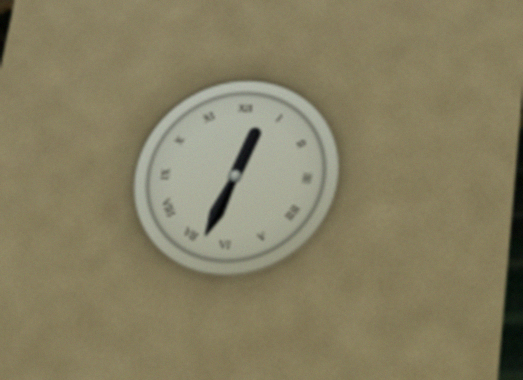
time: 12:33
